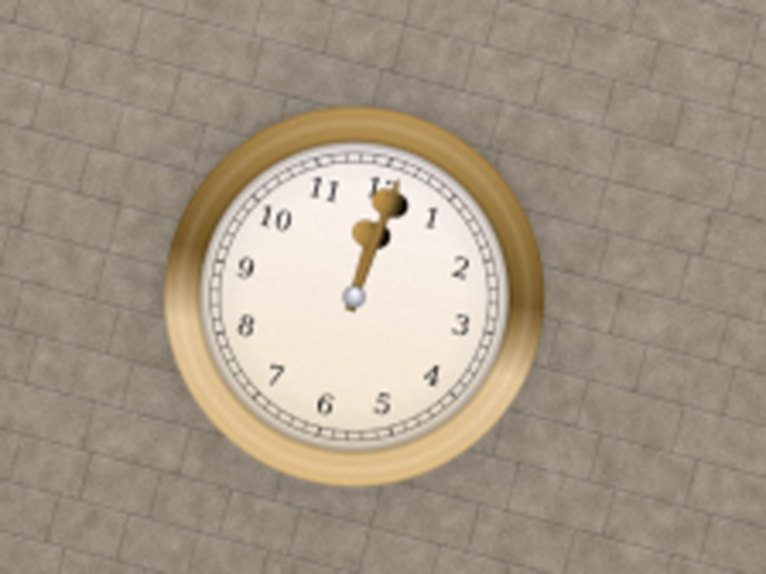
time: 12:01
